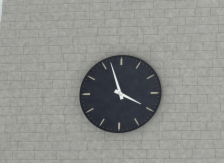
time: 3:57
